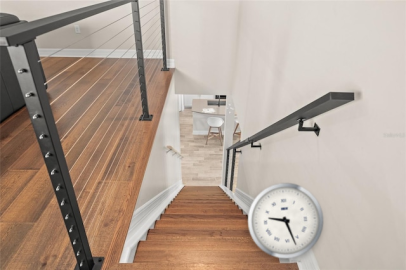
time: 9:27
